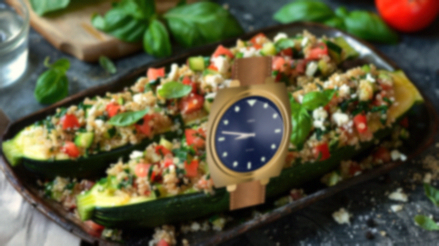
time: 8:47
